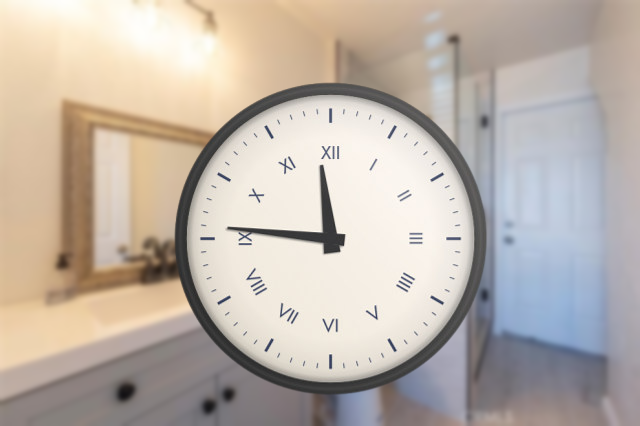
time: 11:46
